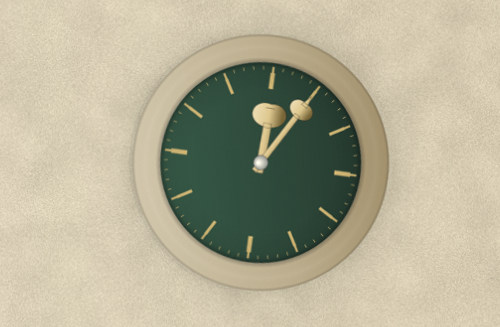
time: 12:05
